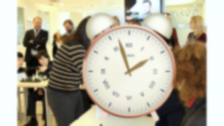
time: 1:57
